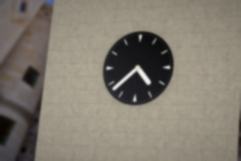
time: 4:38
